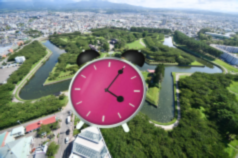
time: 4:05
